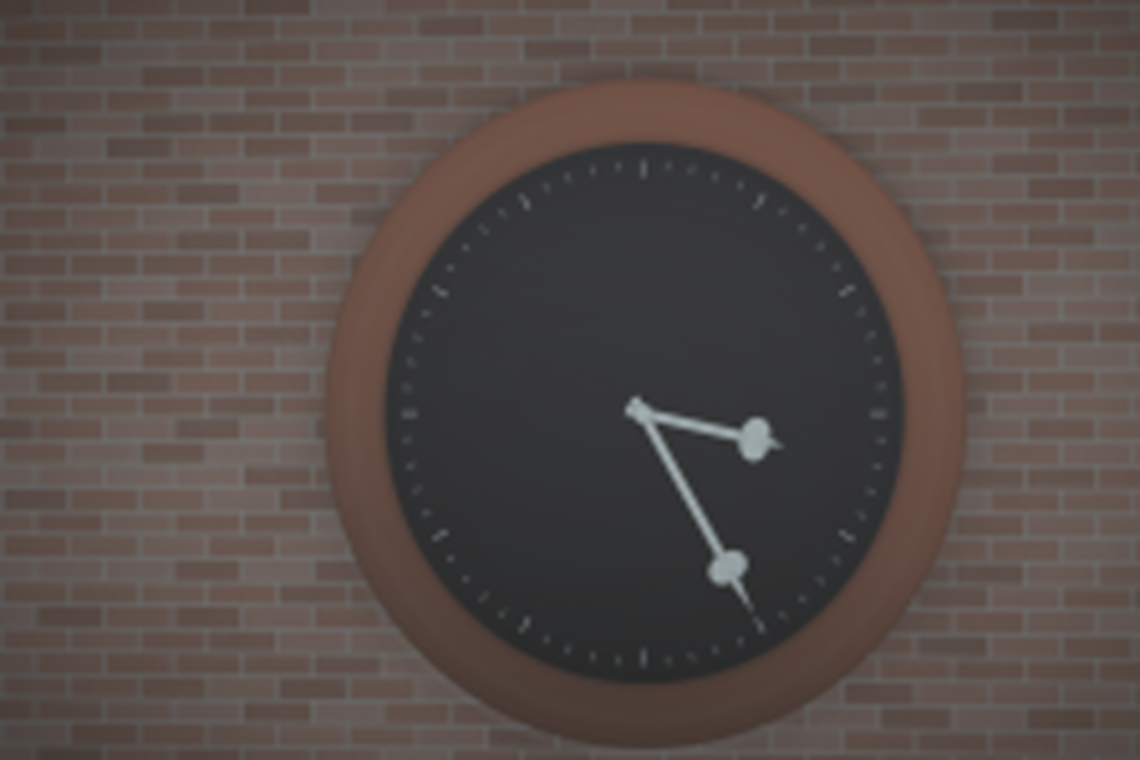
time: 3:25
